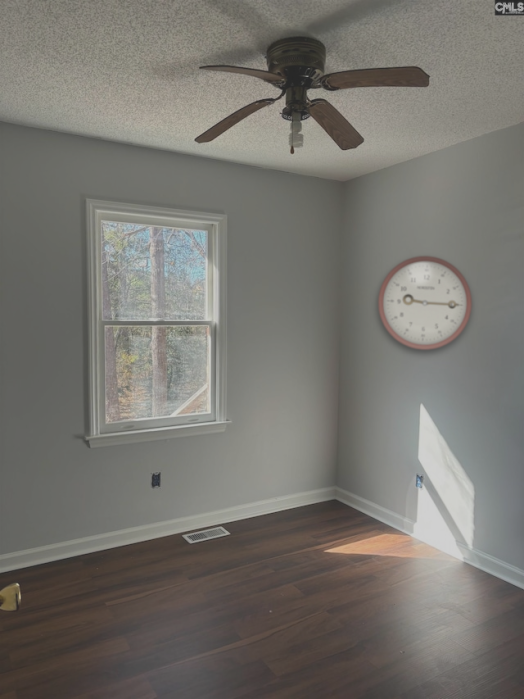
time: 9:15
